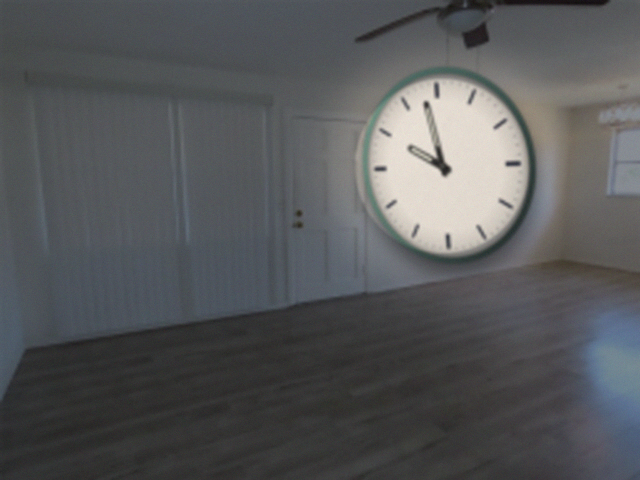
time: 9:58
